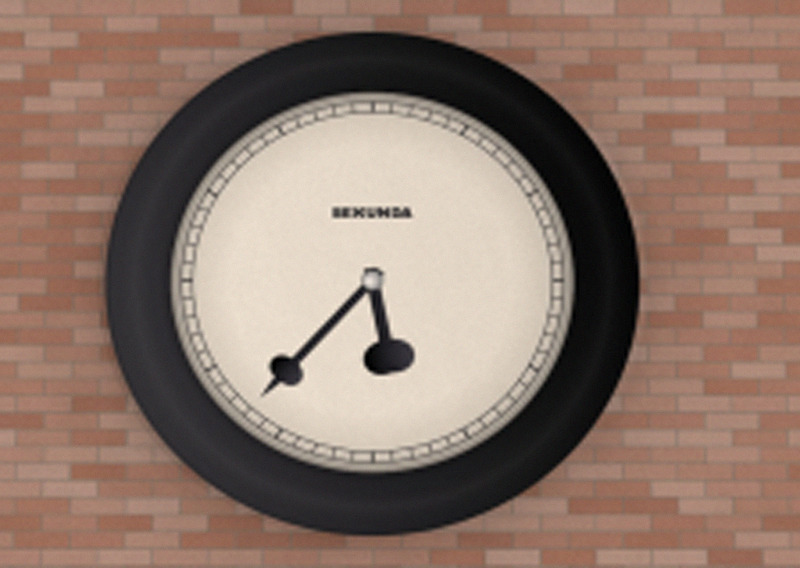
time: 5:37
